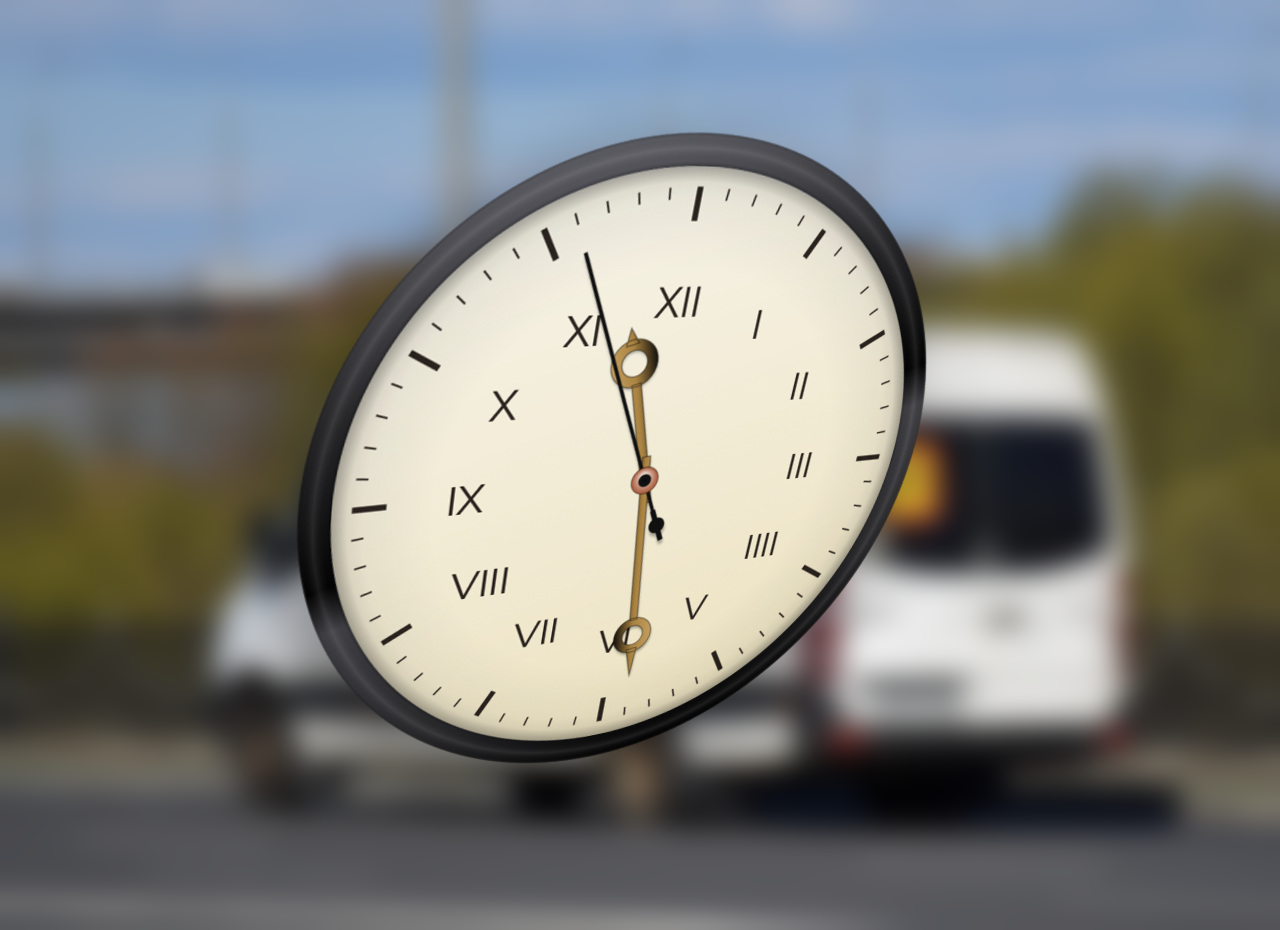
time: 11:28:56
